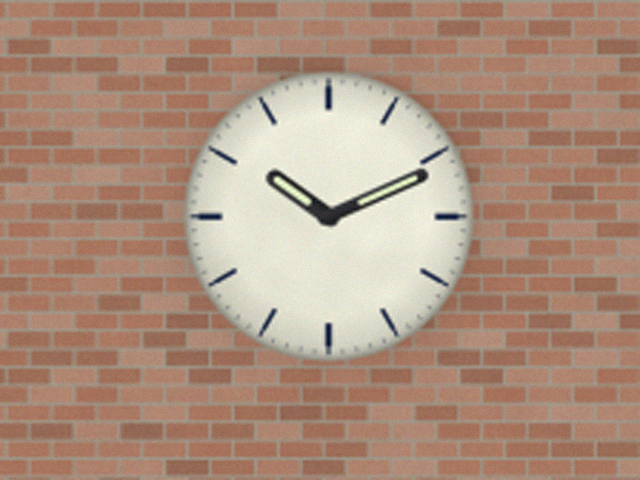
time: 10:11
